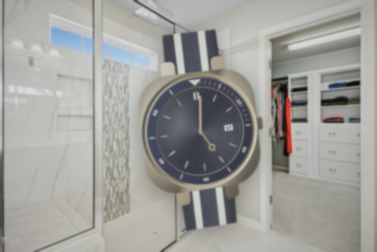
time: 5:01
